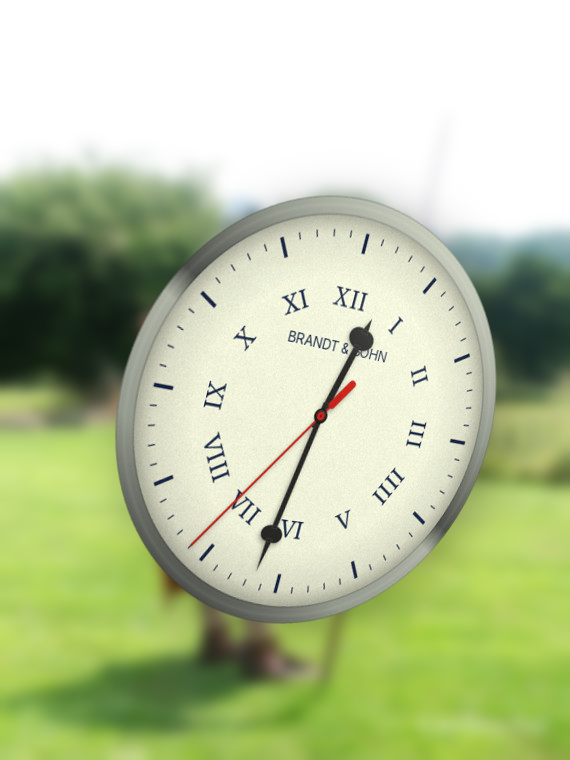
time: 12:31:36
